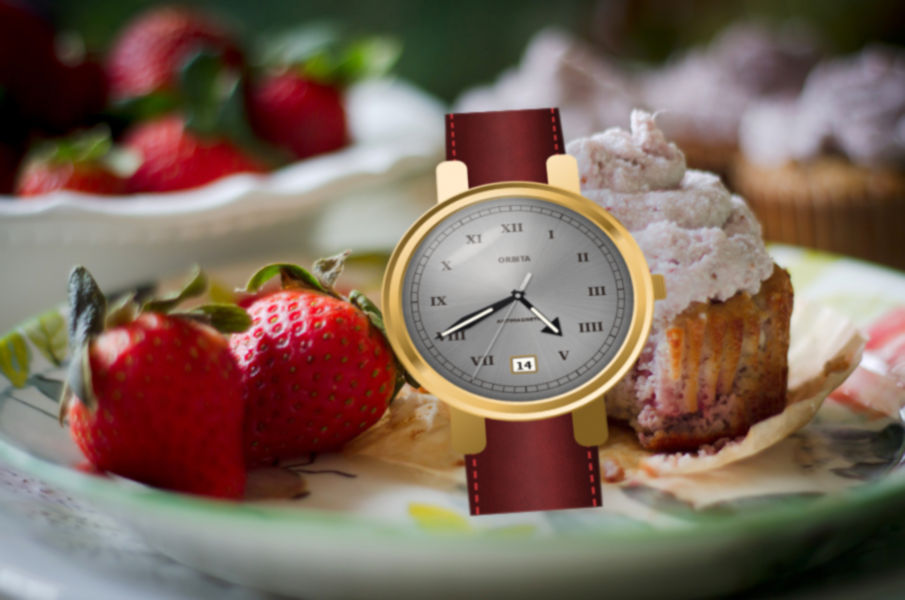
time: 4:40:35
